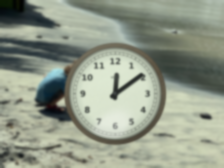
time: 12:09
